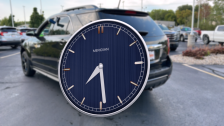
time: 7:29
